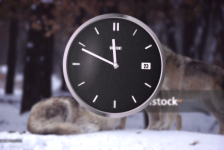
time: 11:49
